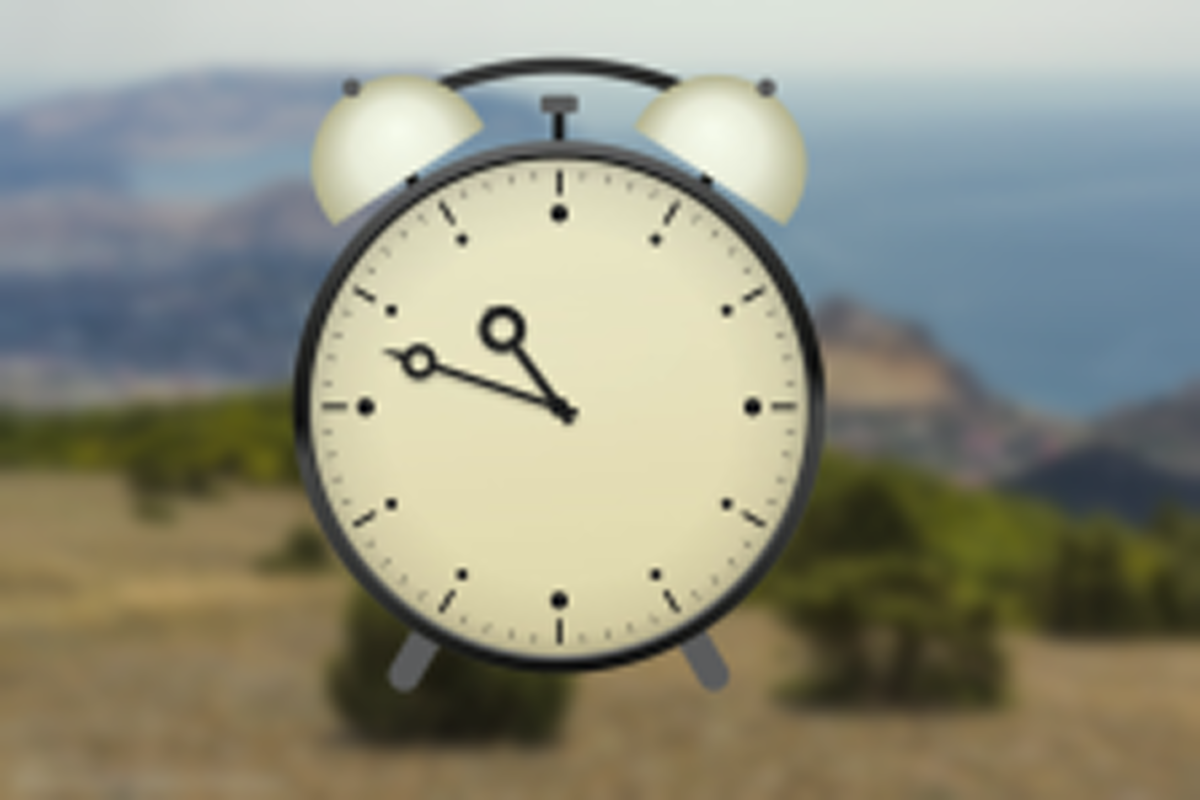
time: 10:48
